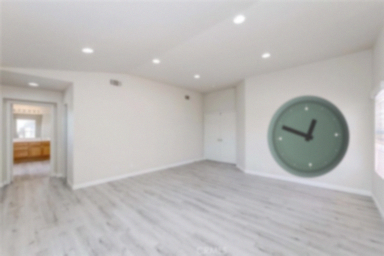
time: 12:49
